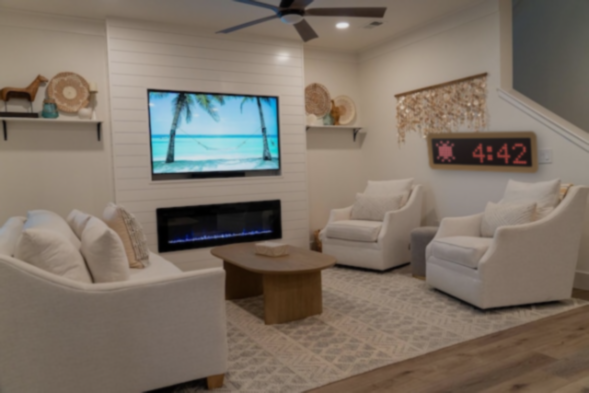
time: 4:42
